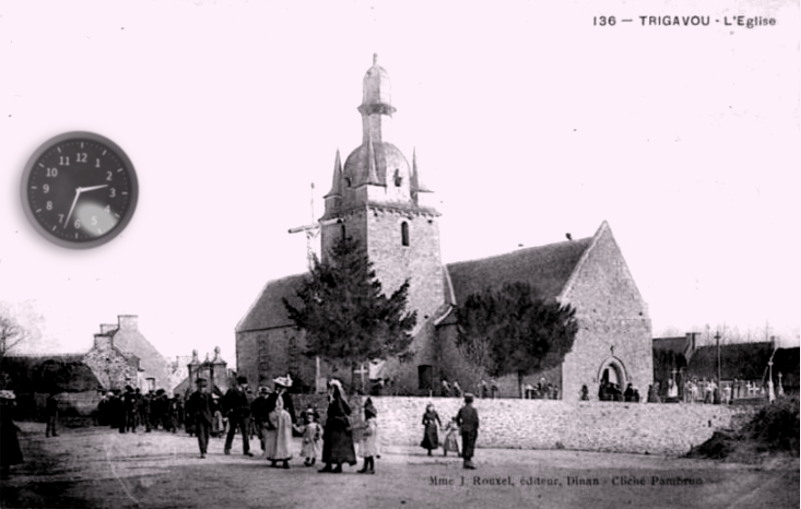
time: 2:33
